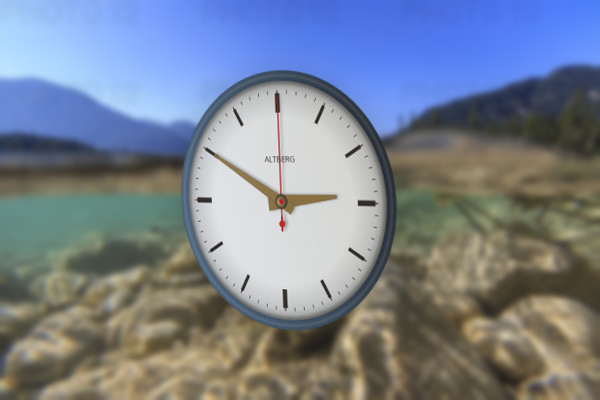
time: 2:50:00
